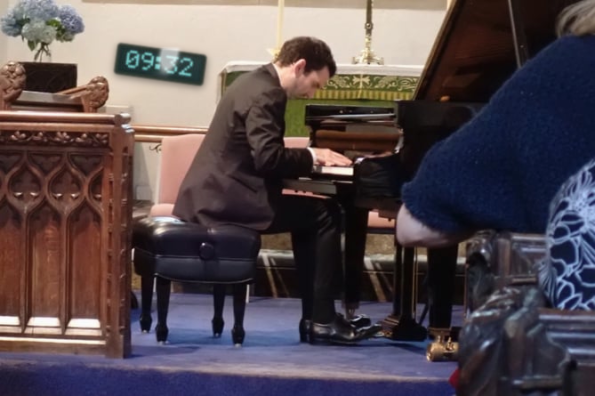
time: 9:32
